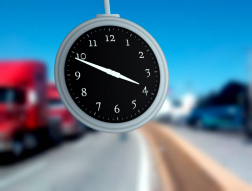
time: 3:49
